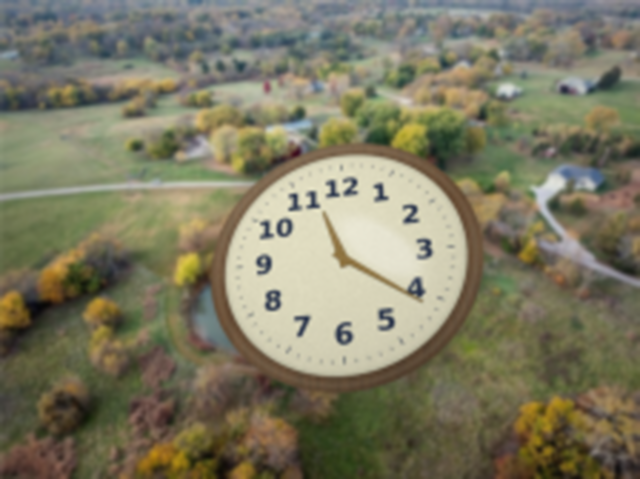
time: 11:21
